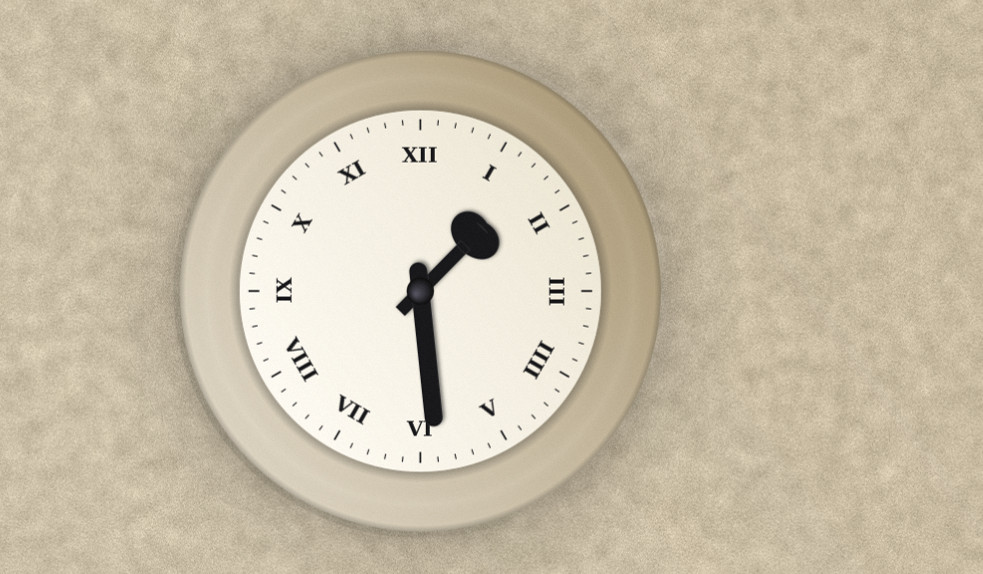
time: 1:29
